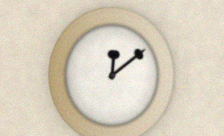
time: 12:09
